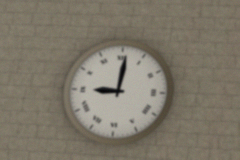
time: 9:01
